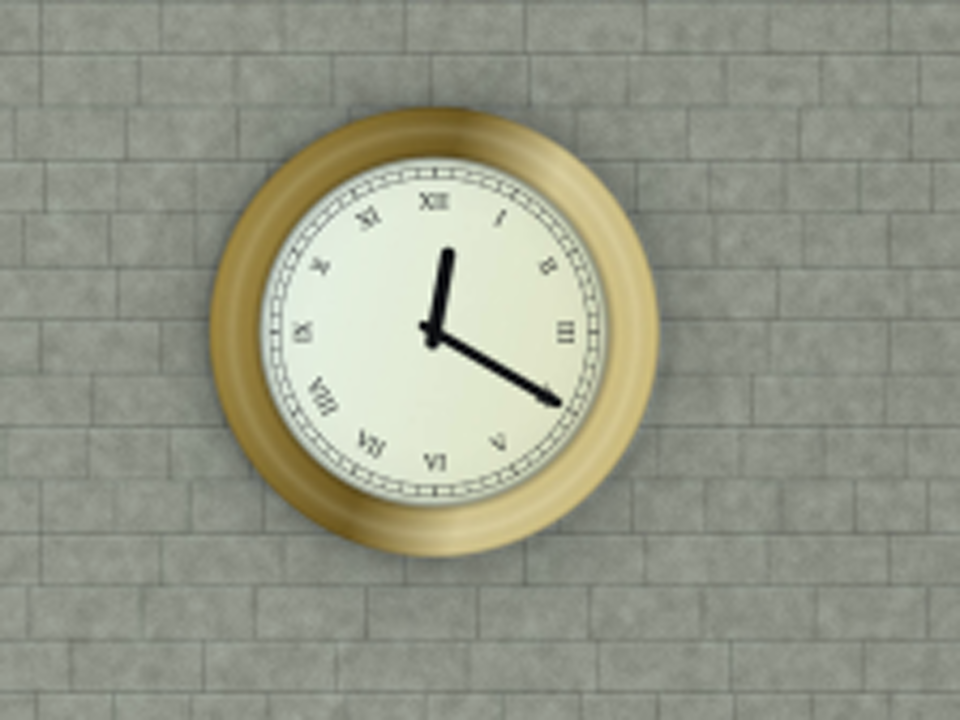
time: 12:20
